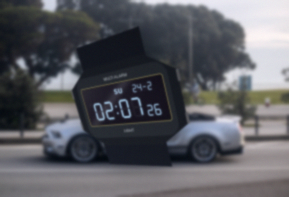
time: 2:07
